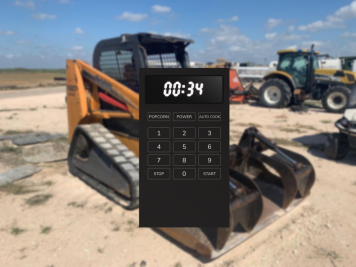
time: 0:34
